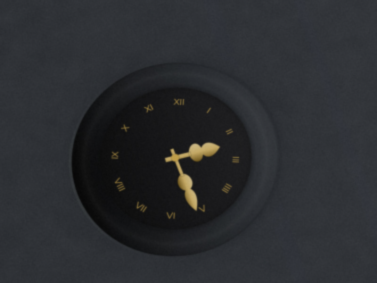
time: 2:26
